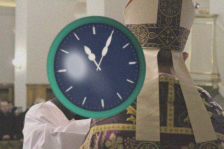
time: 11:05
